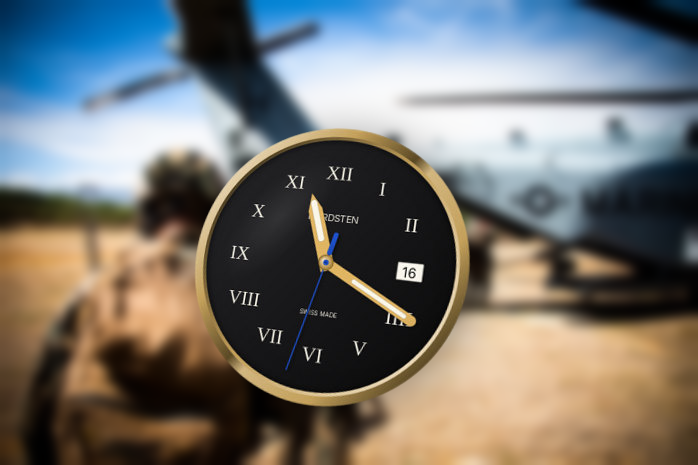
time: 11:19:32
